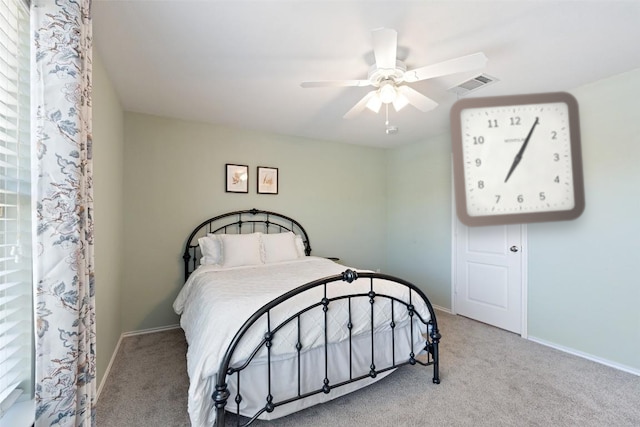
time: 7:05
